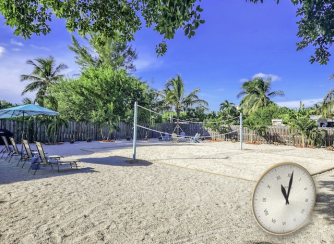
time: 11:01
